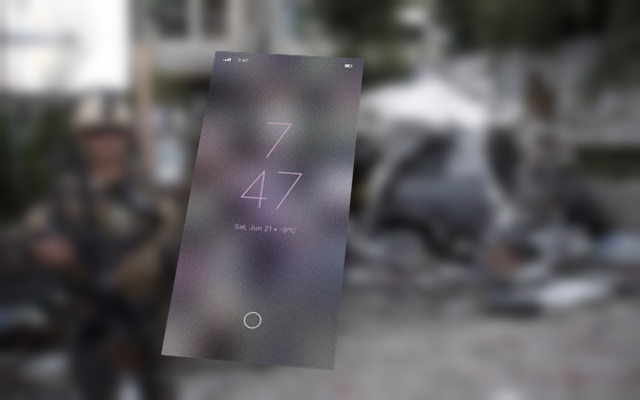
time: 7:47
